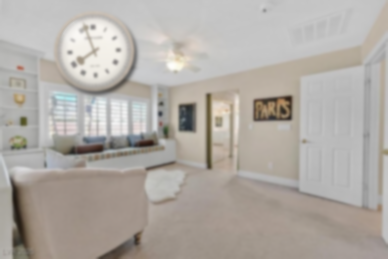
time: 7:57
